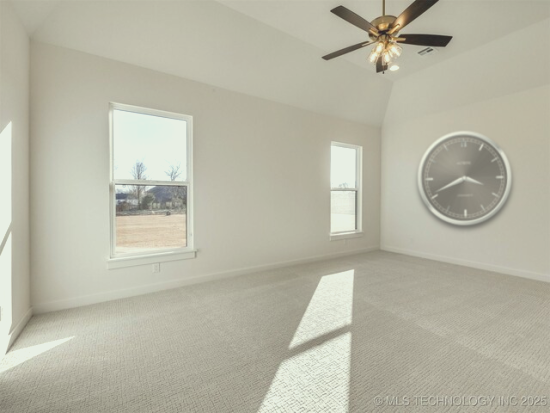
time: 3:41
